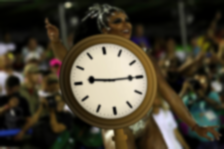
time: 9:15
